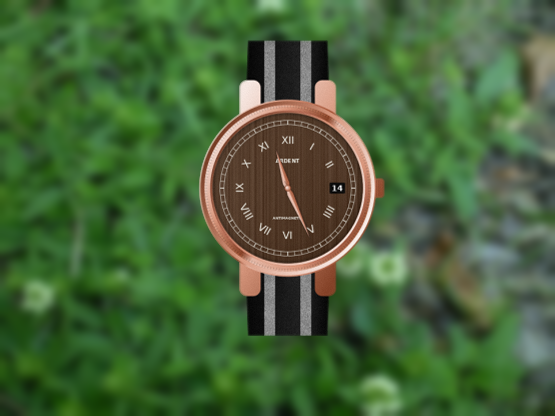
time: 11:26
